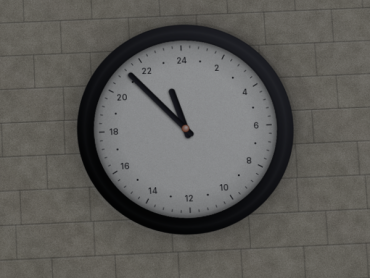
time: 22:53
